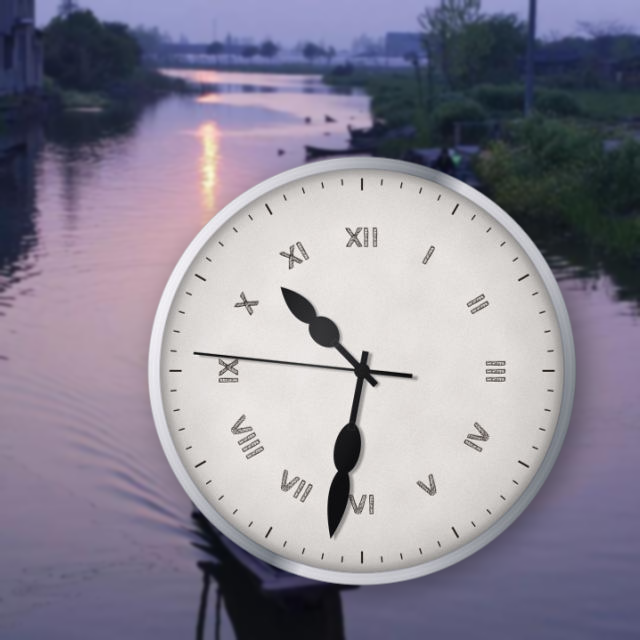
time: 10:31:46
